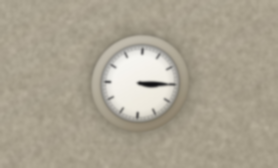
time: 3:15
